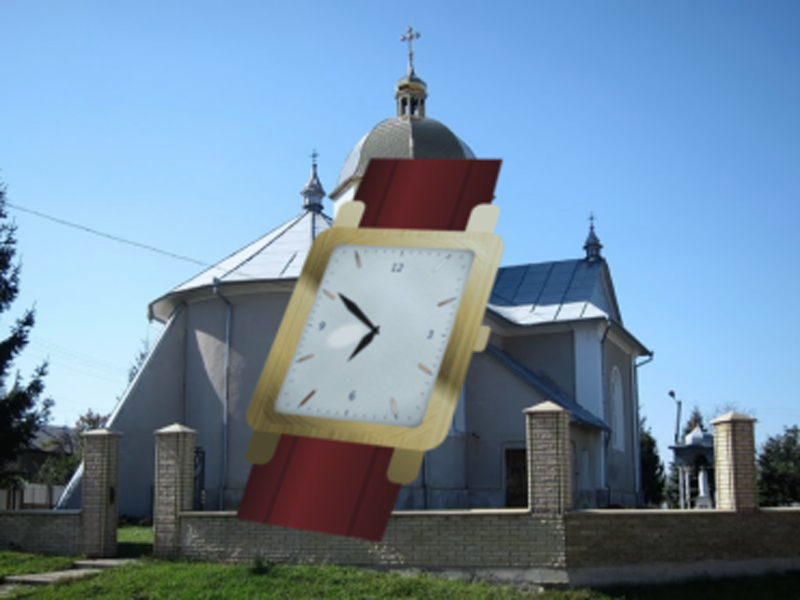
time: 6:51
